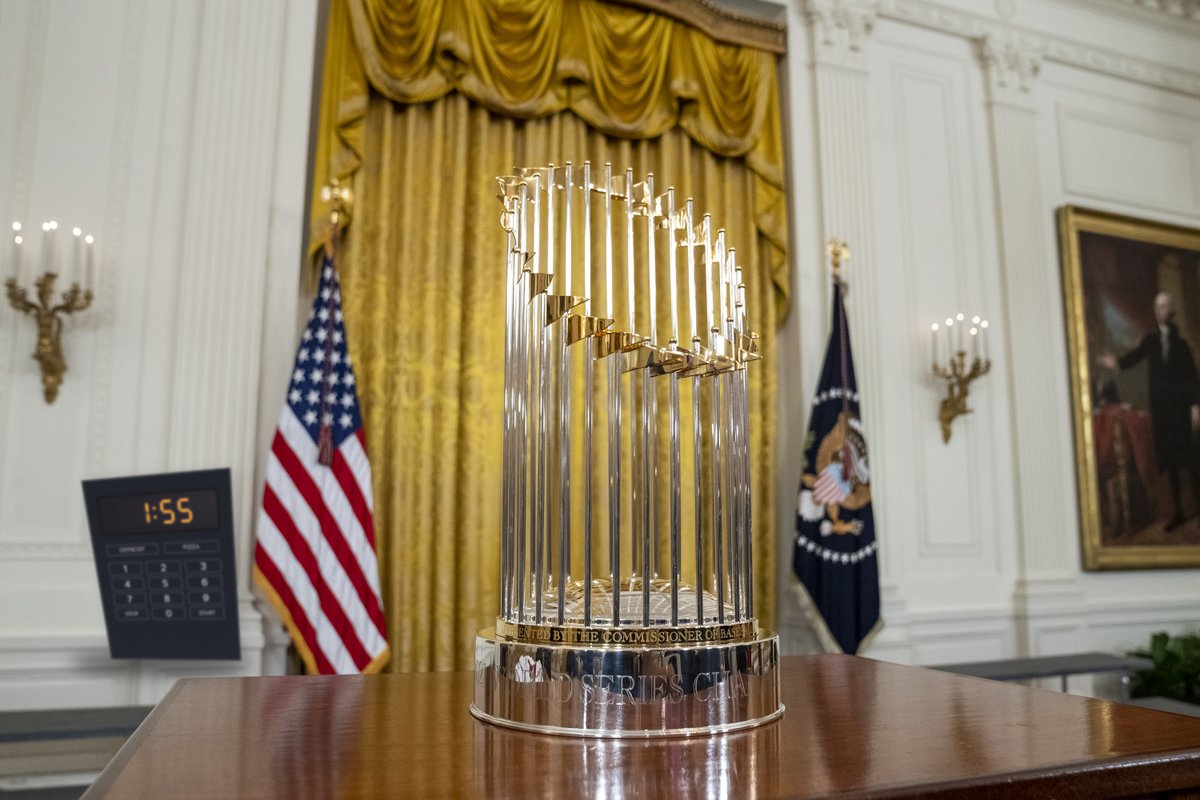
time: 1:55
